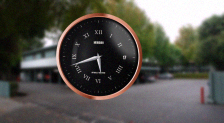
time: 5:42
